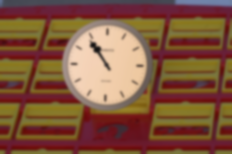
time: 10:54
